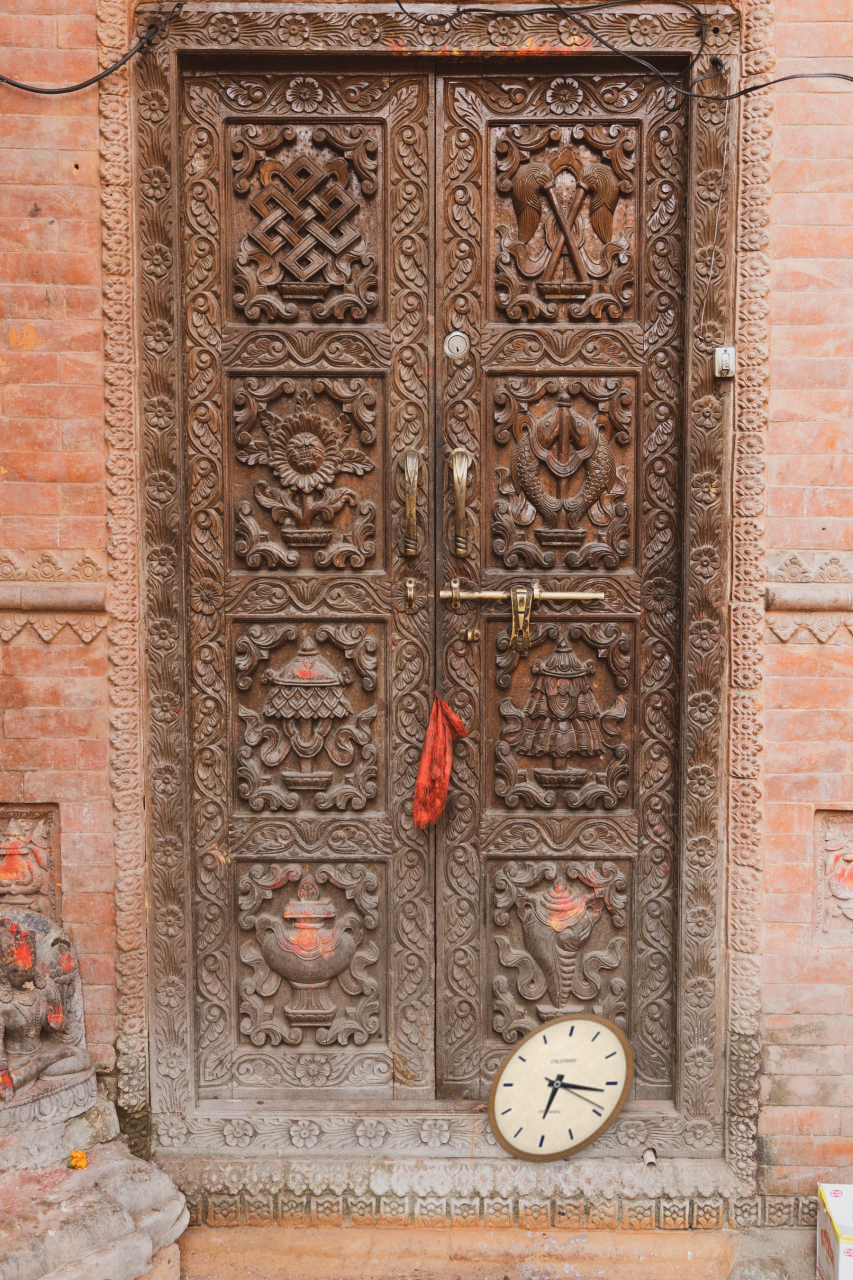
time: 6:16:19
